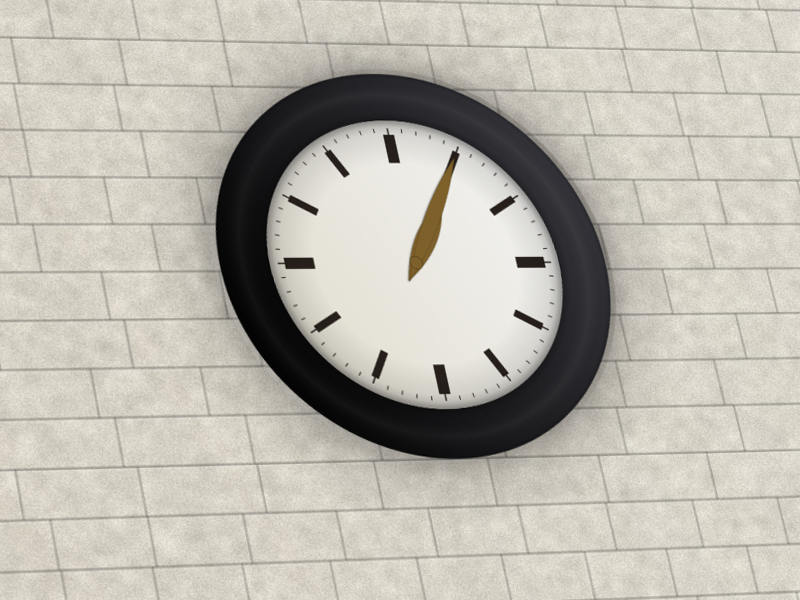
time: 1:05
